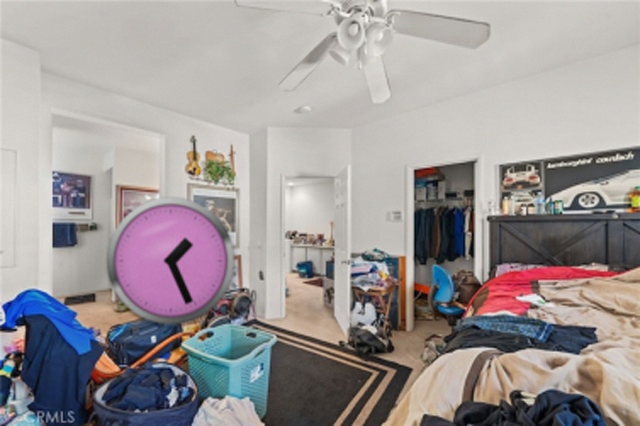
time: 1:26
